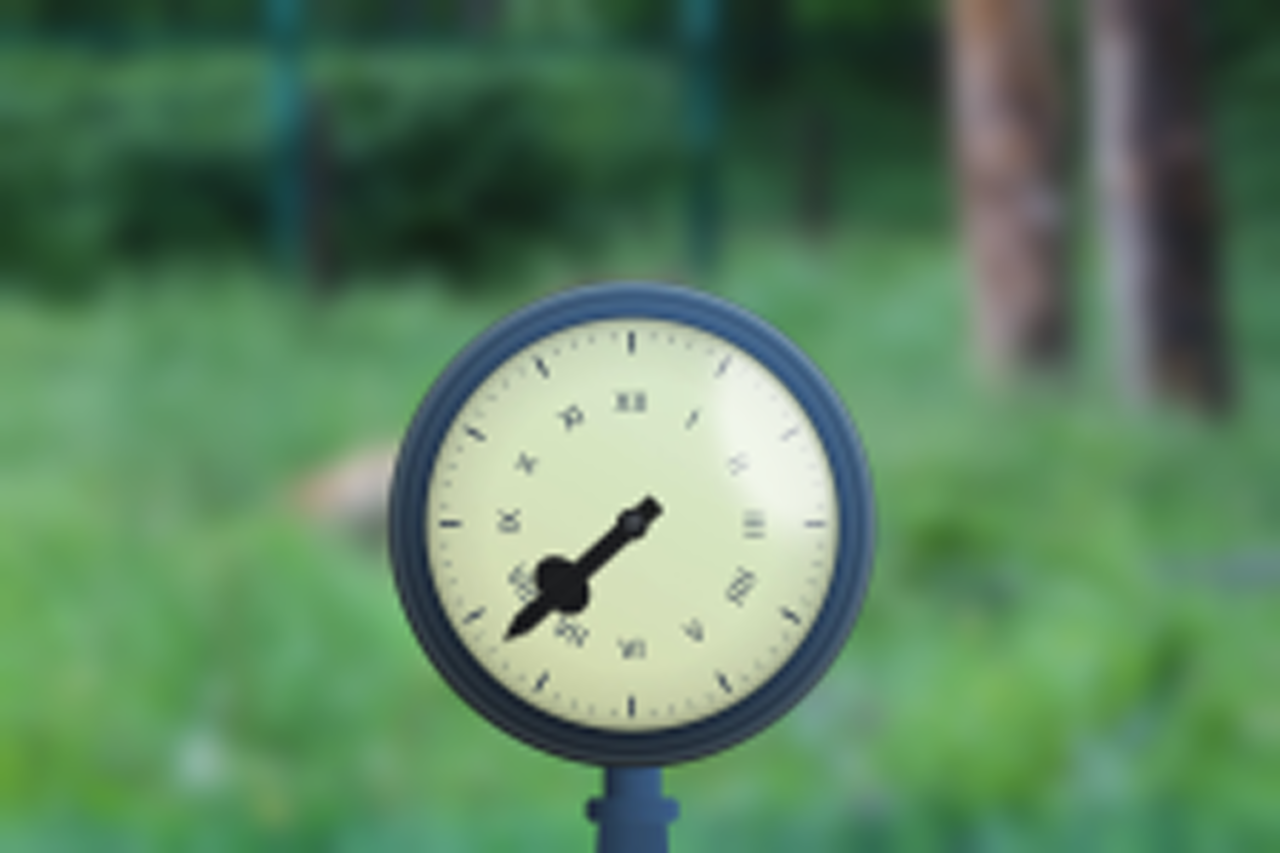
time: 7:38
